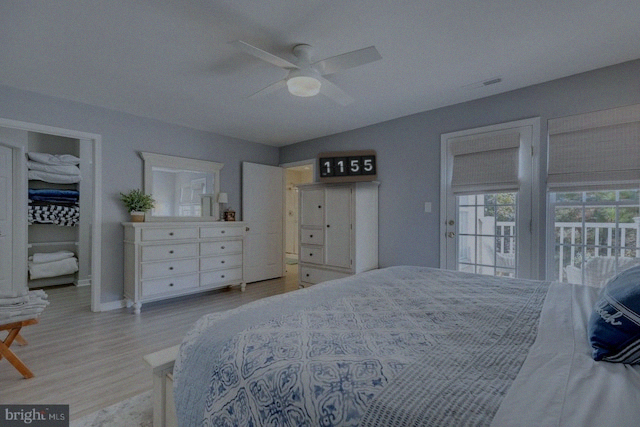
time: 11:55
